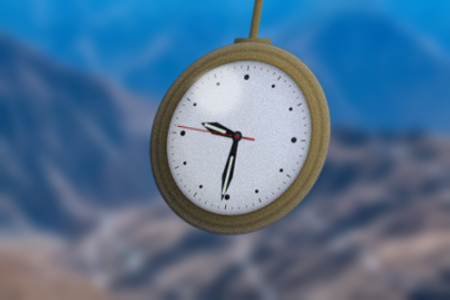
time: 9:30:46
